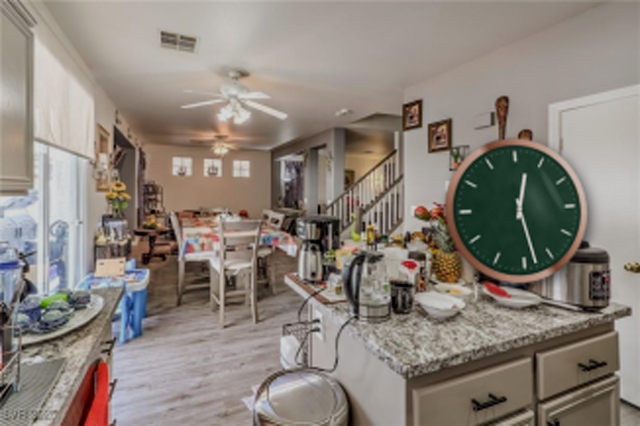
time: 12:28
